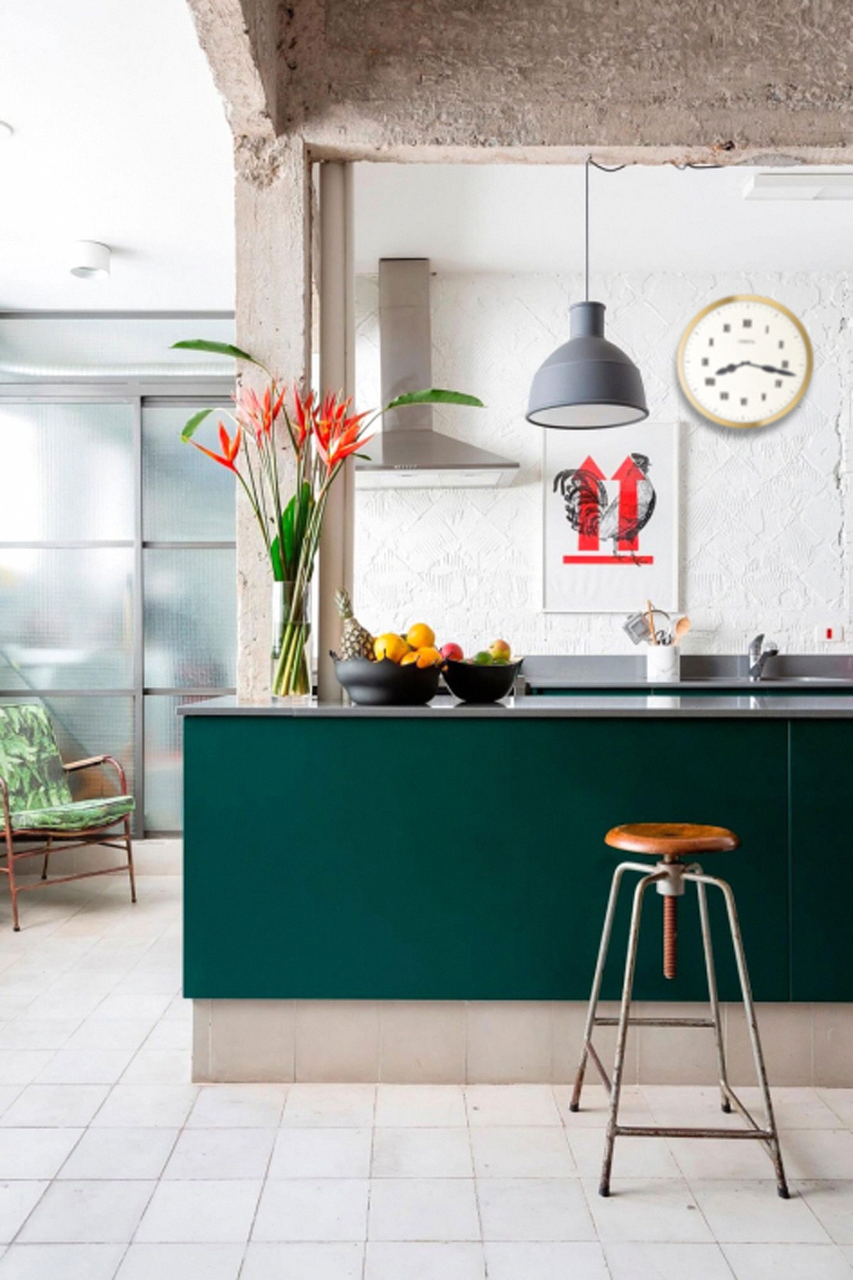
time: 8:17
